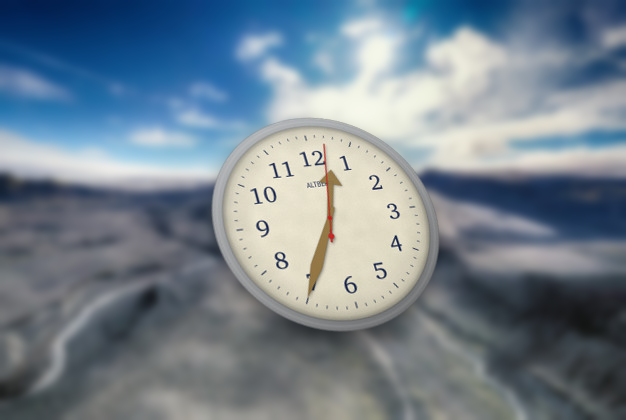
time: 12:35:02
